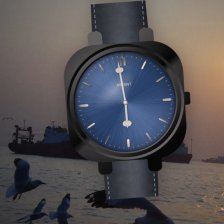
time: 5:59
